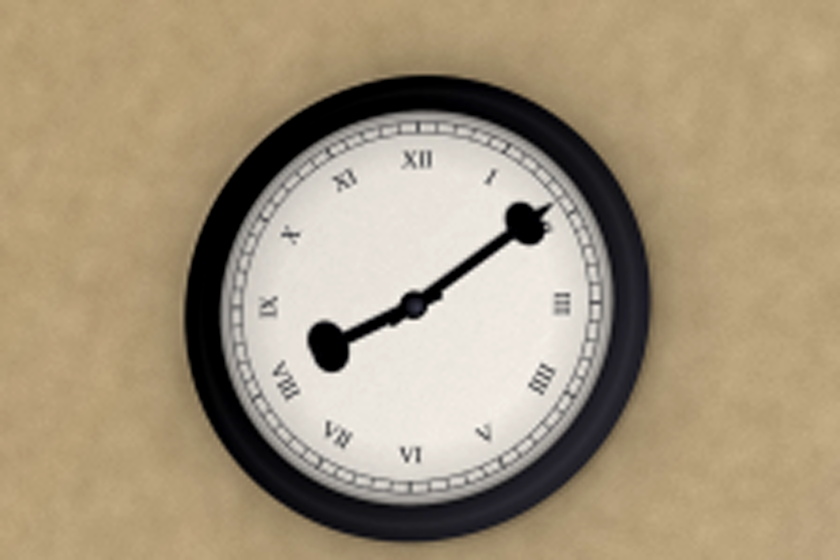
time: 8:09
